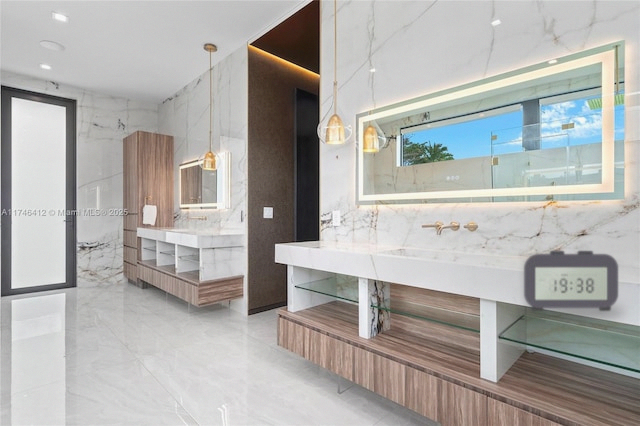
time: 19:38
